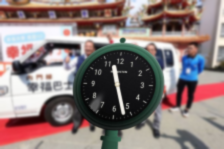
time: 11:27
